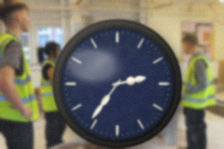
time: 2:36
